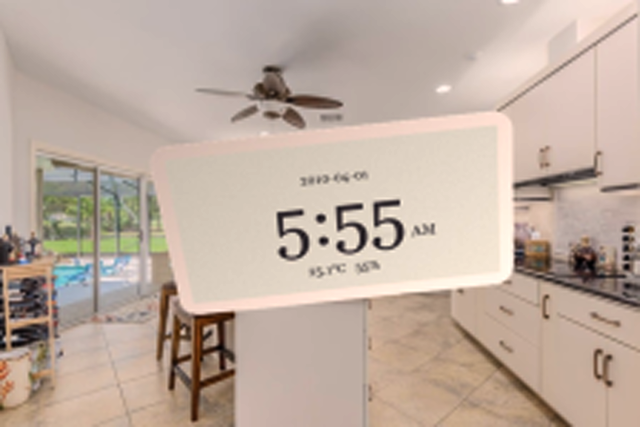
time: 5:55
